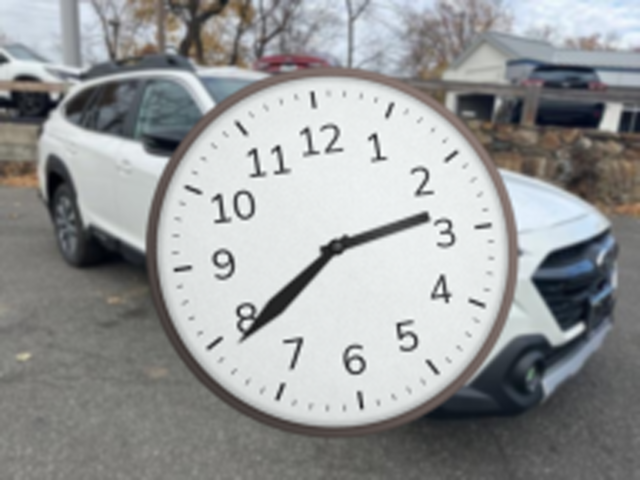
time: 2:39
